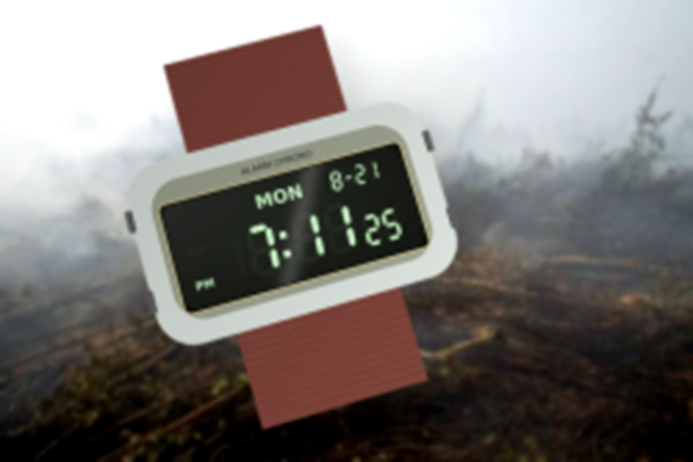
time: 7:11:25
